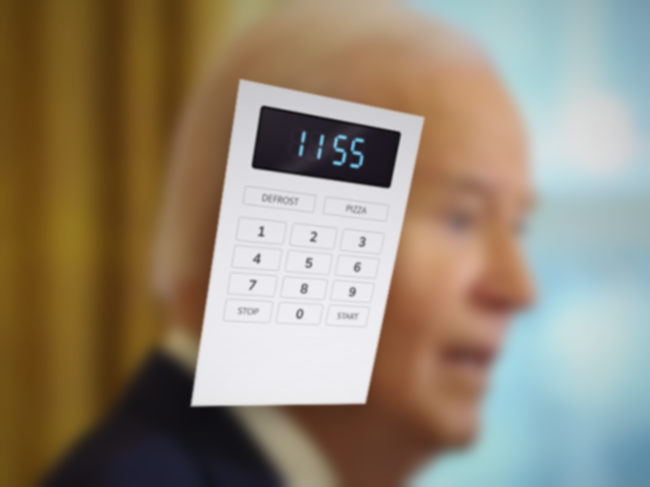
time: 11:55
